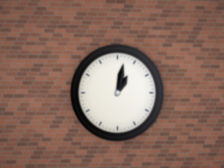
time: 1:02
